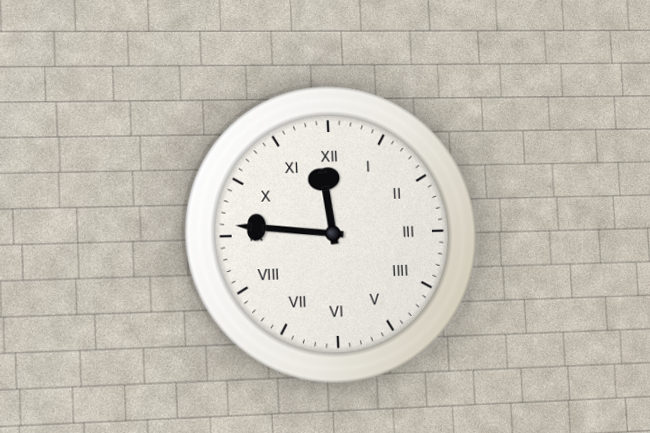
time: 11:46
